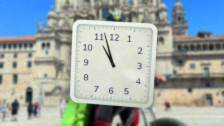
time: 10:57
